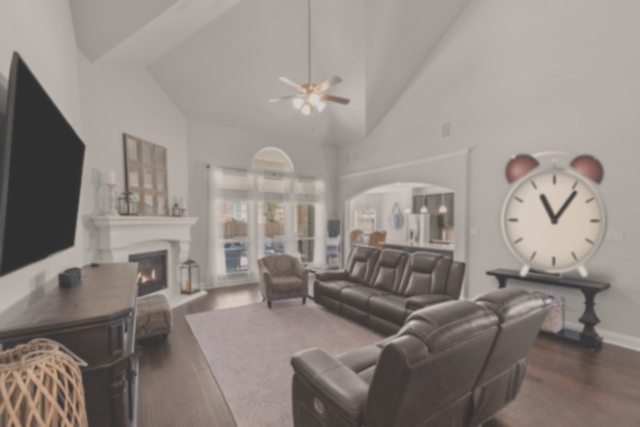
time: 11:06
